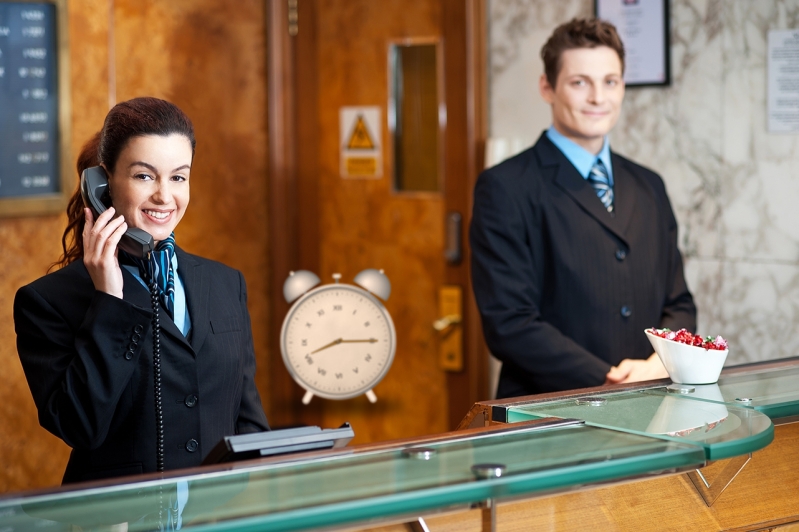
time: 8:15
